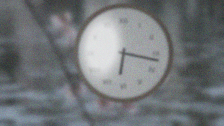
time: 6:17
